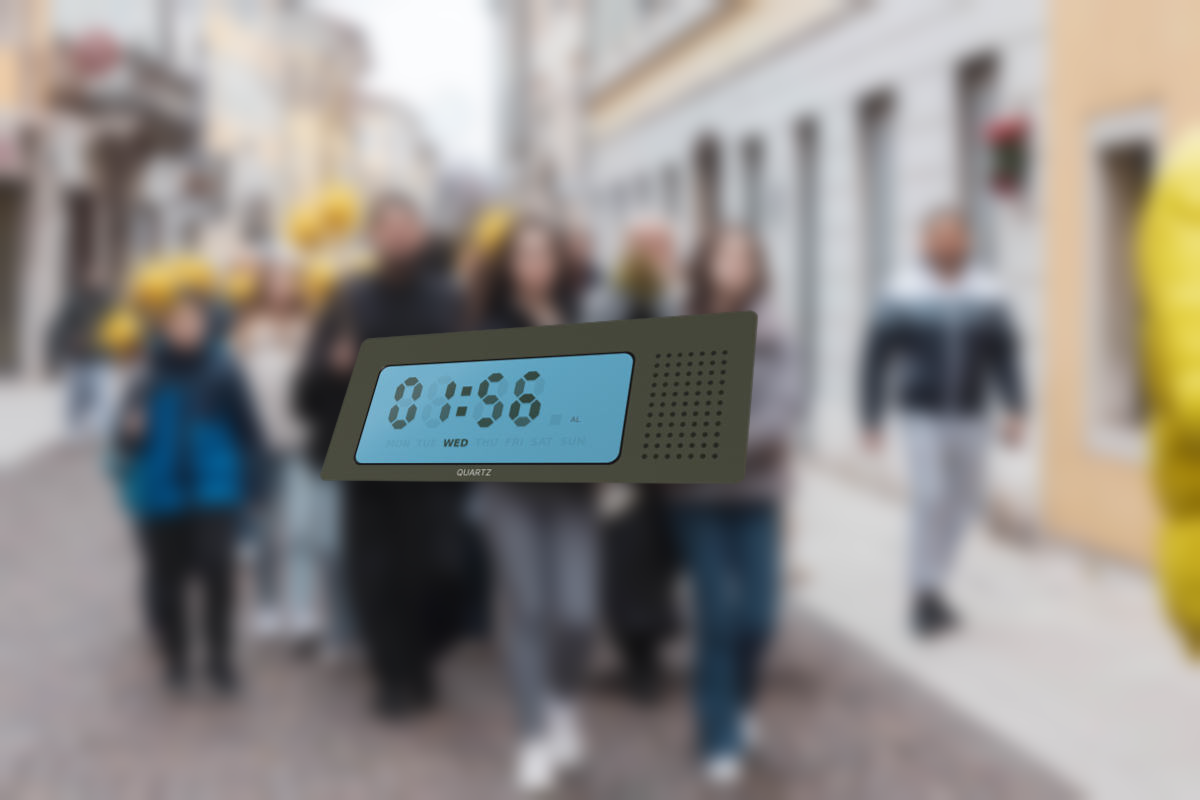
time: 1:56
